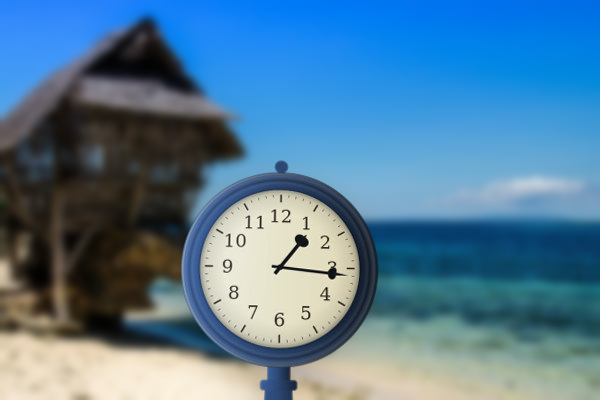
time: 1:16
